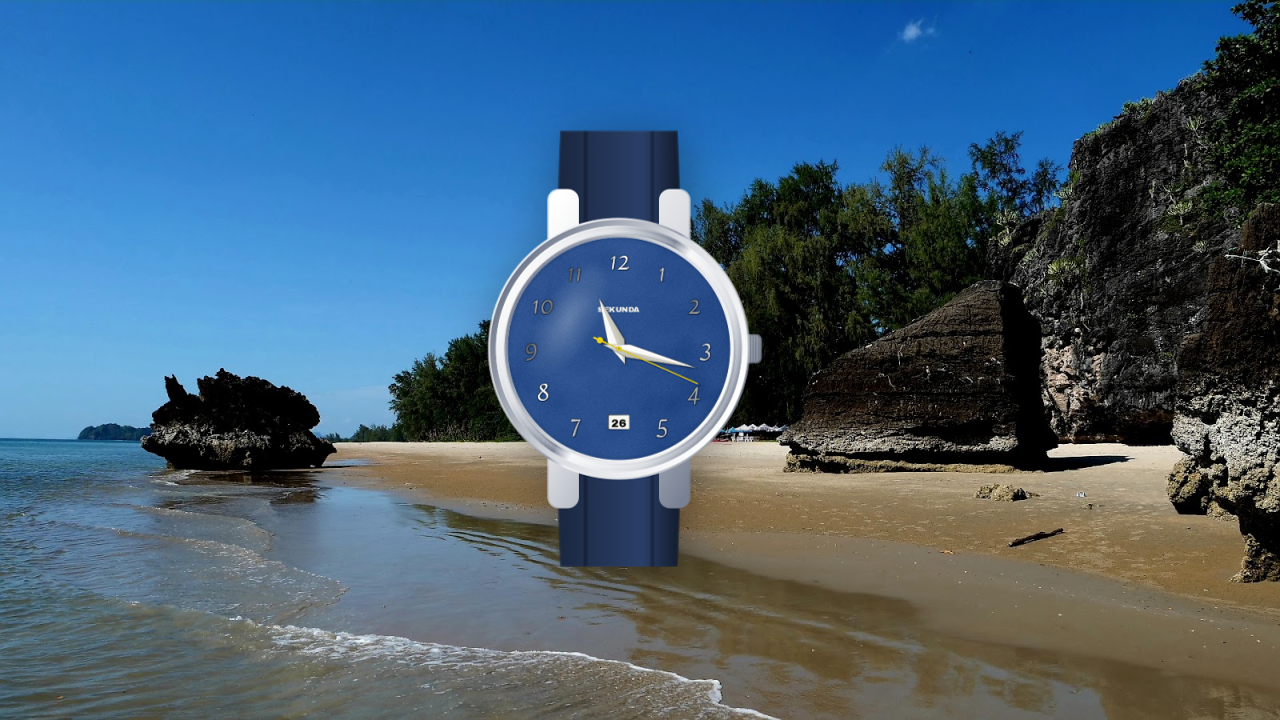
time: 11:17:19
